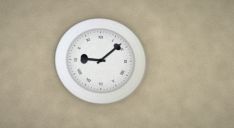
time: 9:08
